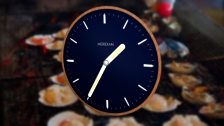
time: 1:35
